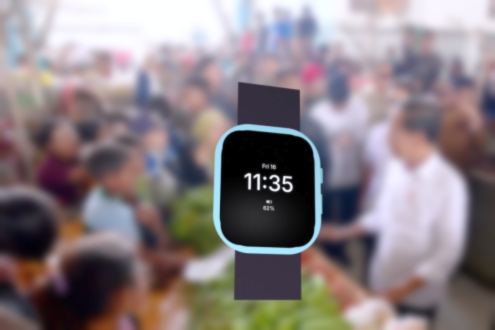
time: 11:35
